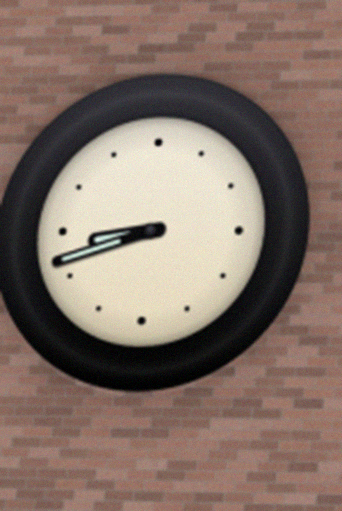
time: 8:42
